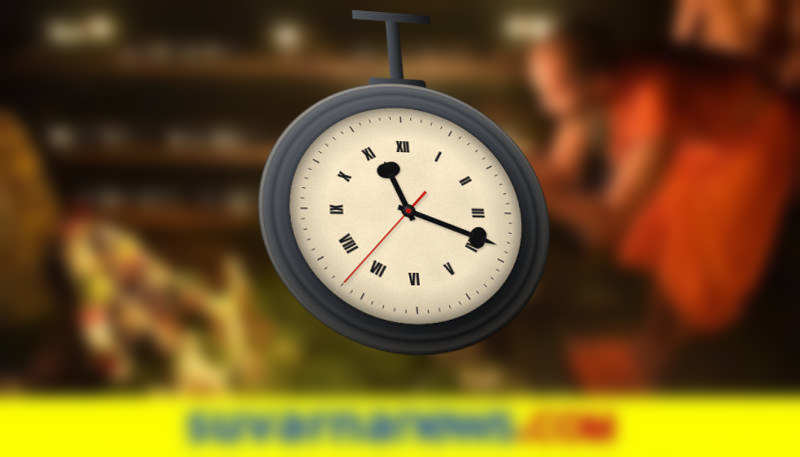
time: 11:18:37
